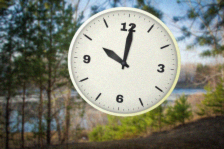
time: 10:01
